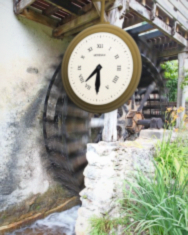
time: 7:30
